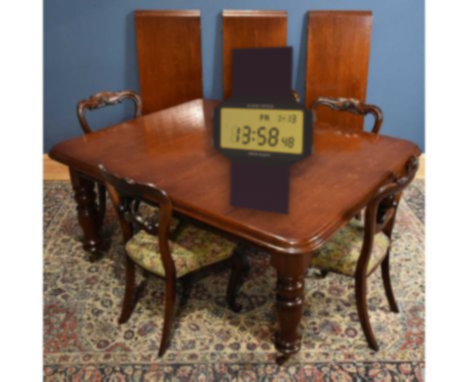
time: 13:58
